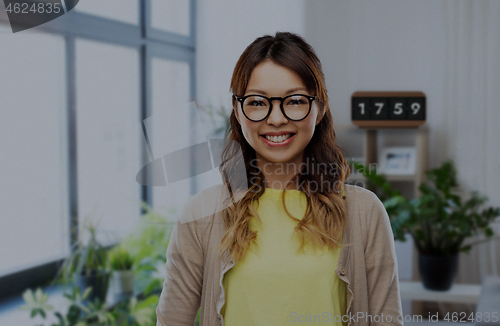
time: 17:59
